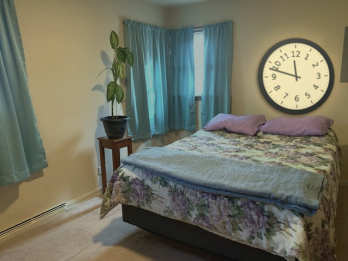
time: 11:48
